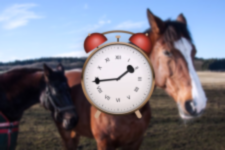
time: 1:44
